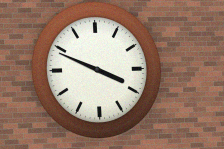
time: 3:49
